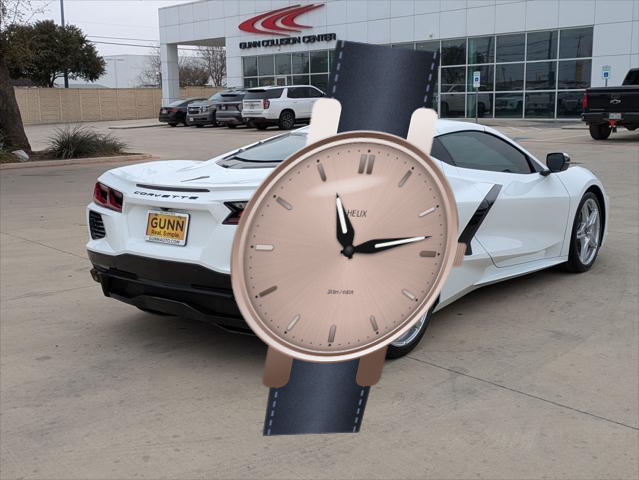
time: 11:13
